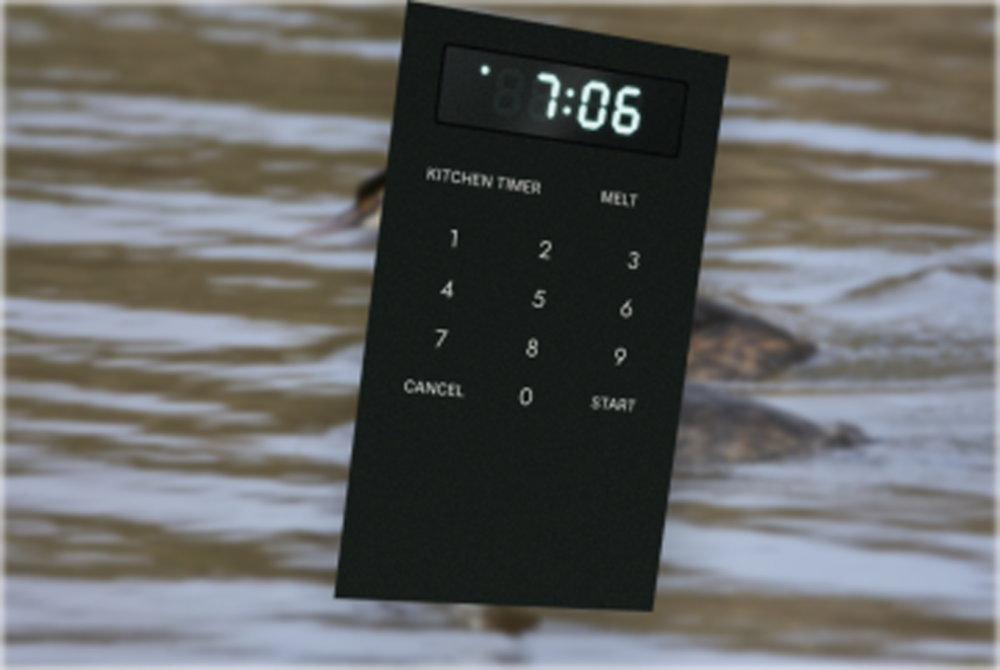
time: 7:06
